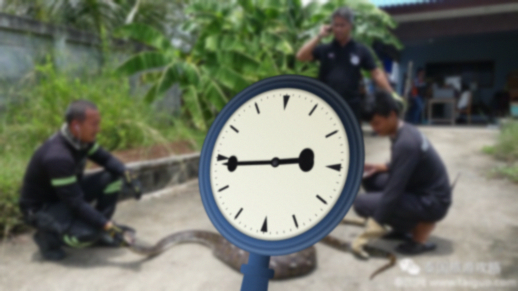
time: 2:44
